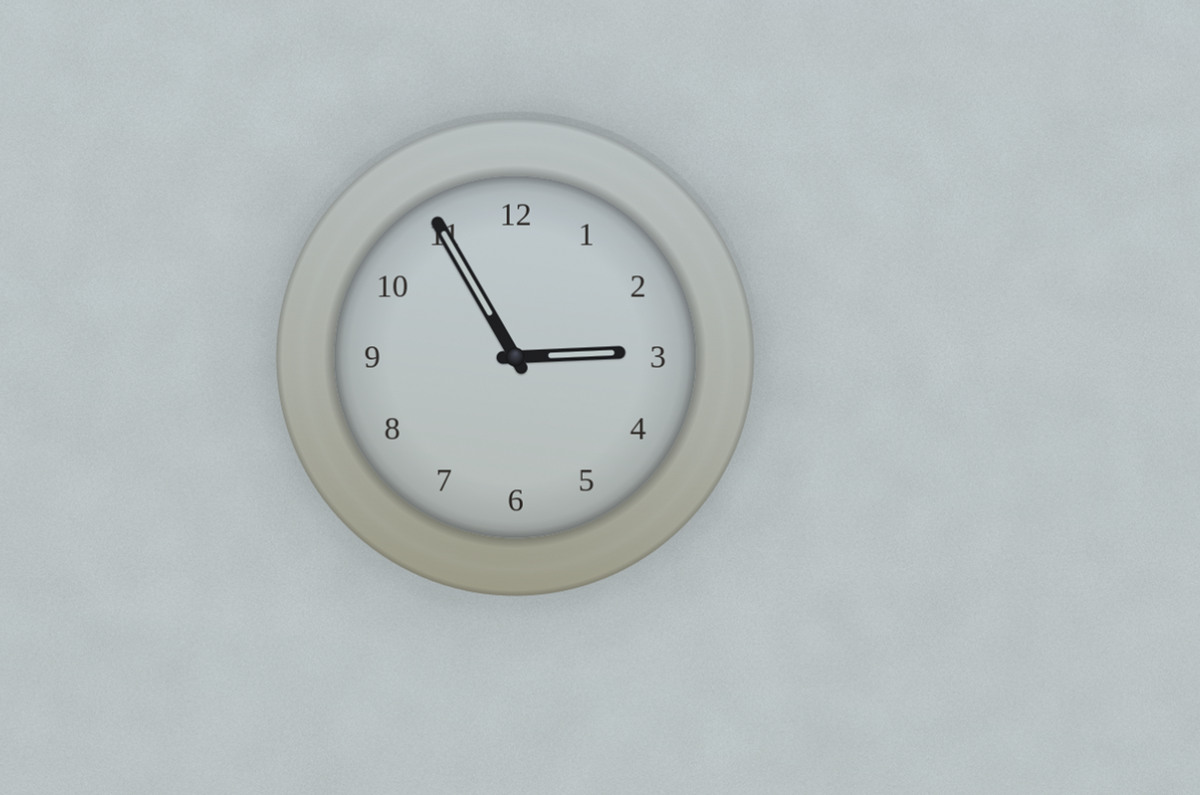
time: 2:55
